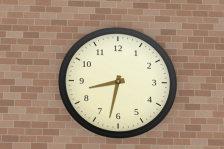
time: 8:32
